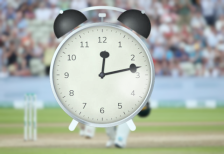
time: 12:13
